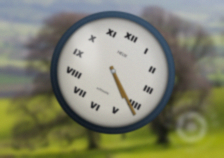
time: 4:21
